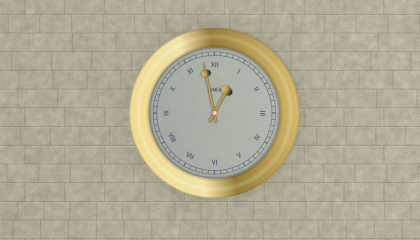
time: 12:58
